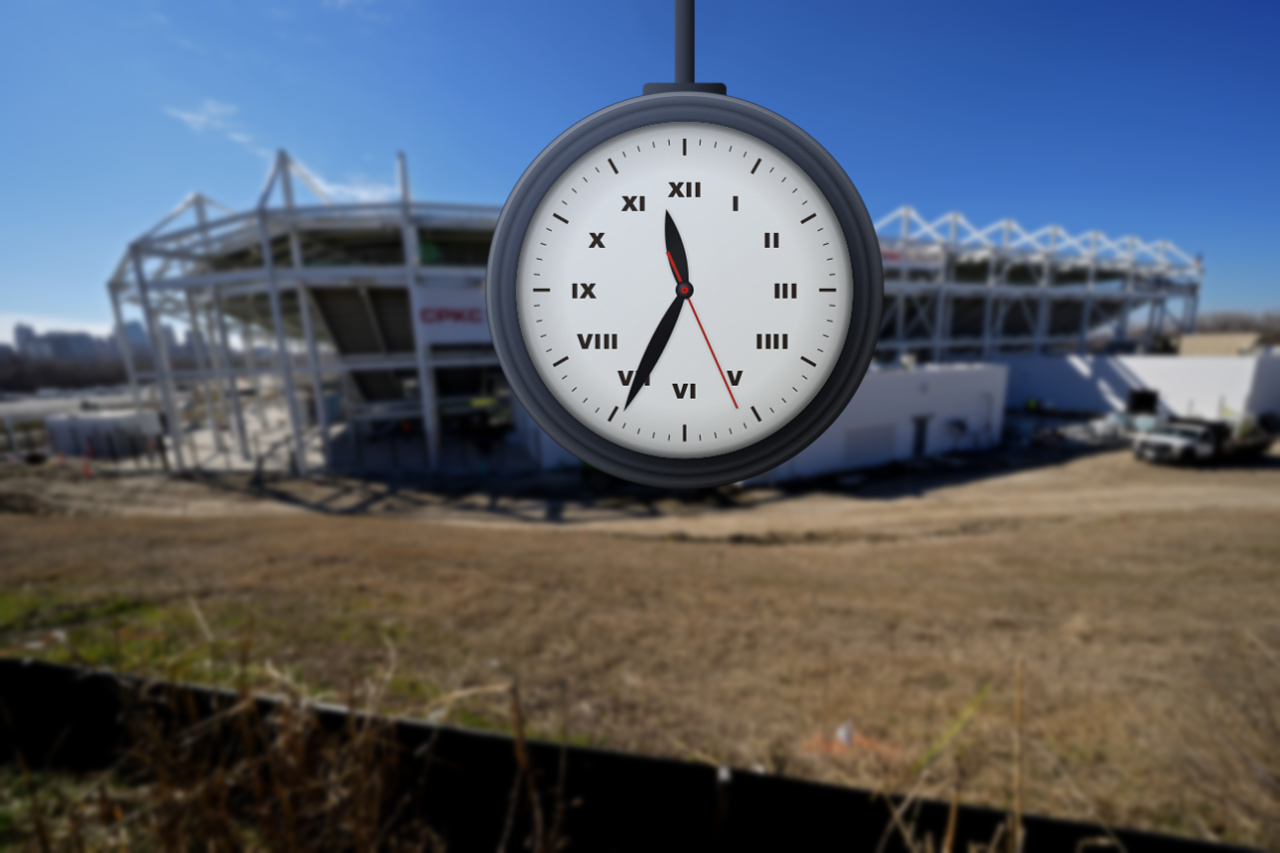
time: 11:34:26
